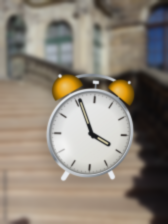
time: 3:56
